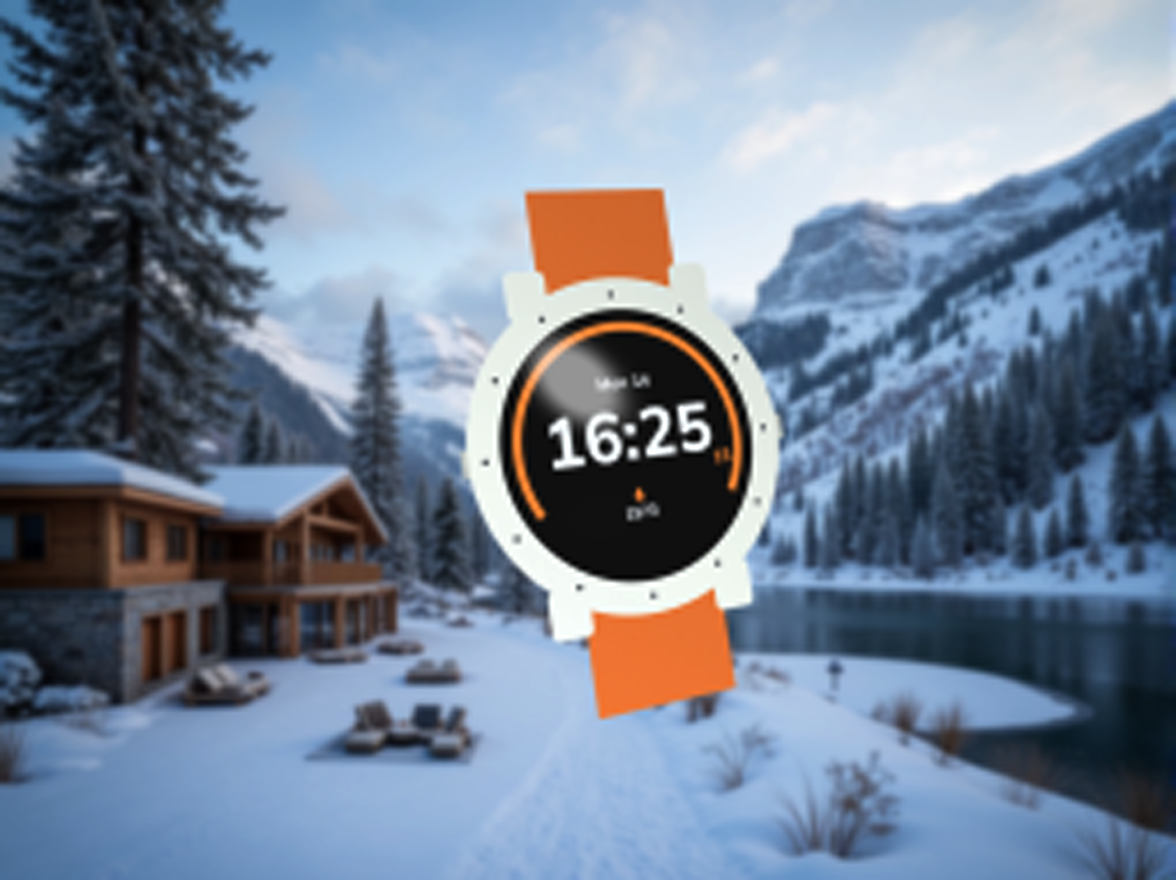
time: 16:25
